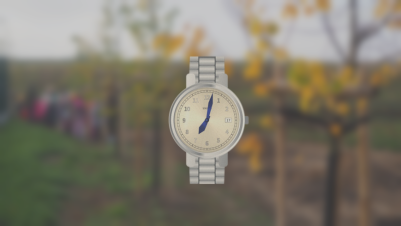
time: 7:02
